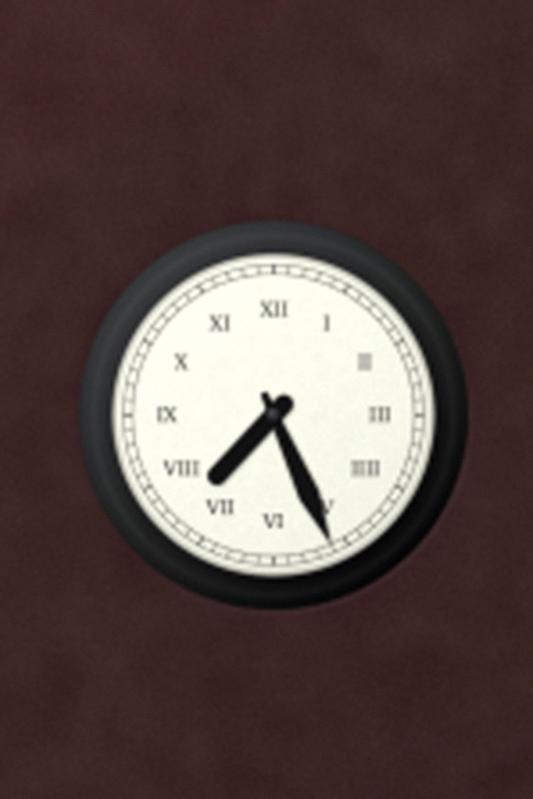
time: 7:26
